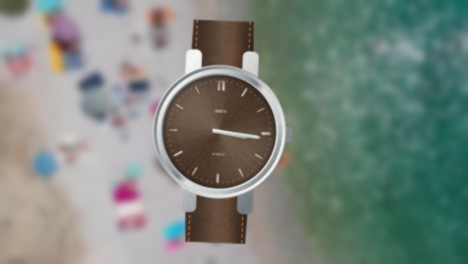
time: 3:16
